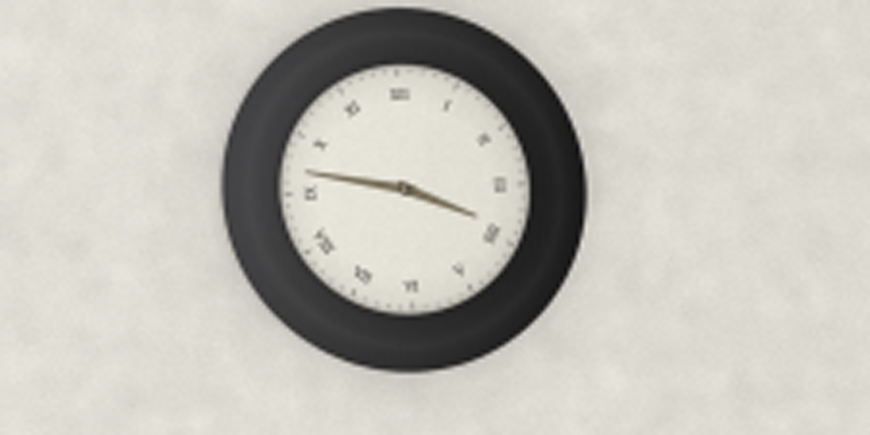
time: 3:47
